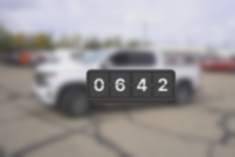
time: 6:42
